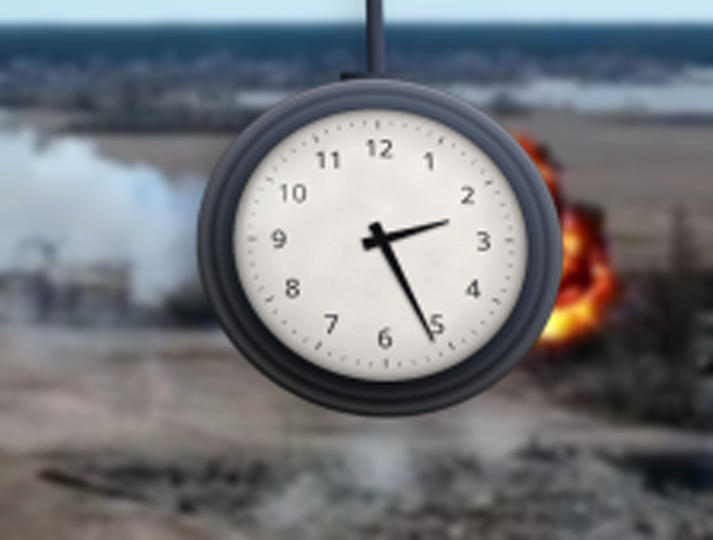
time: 2:26
